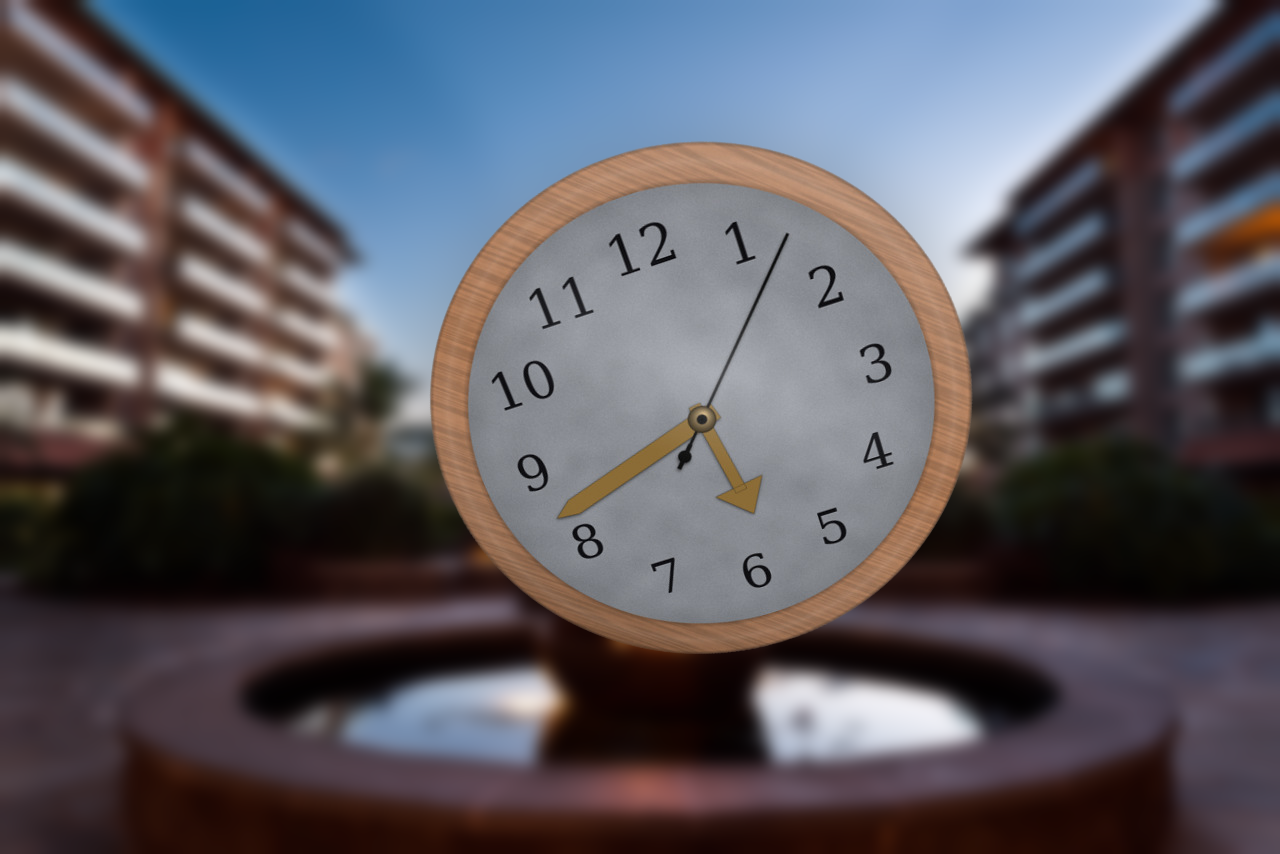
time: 5:42:07
